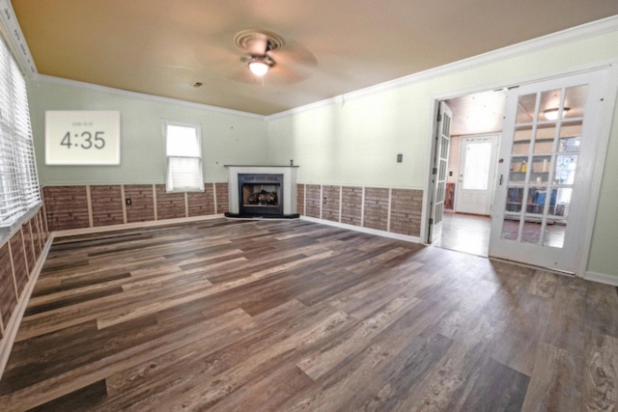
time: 4:35
